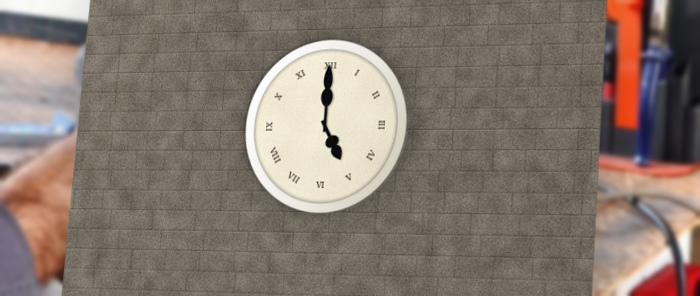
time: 5:00
